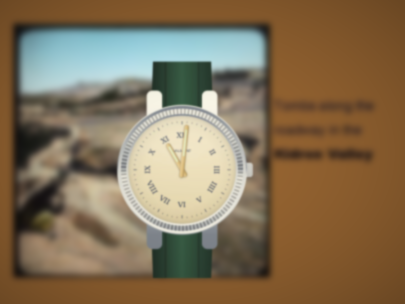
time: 11:01
